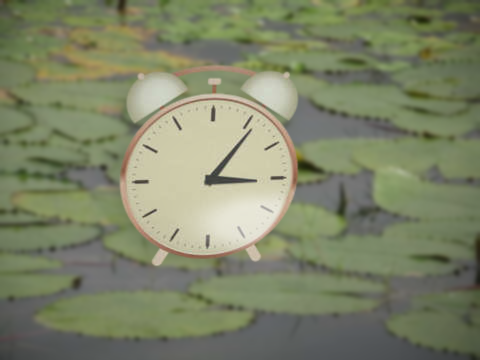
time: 3:06
